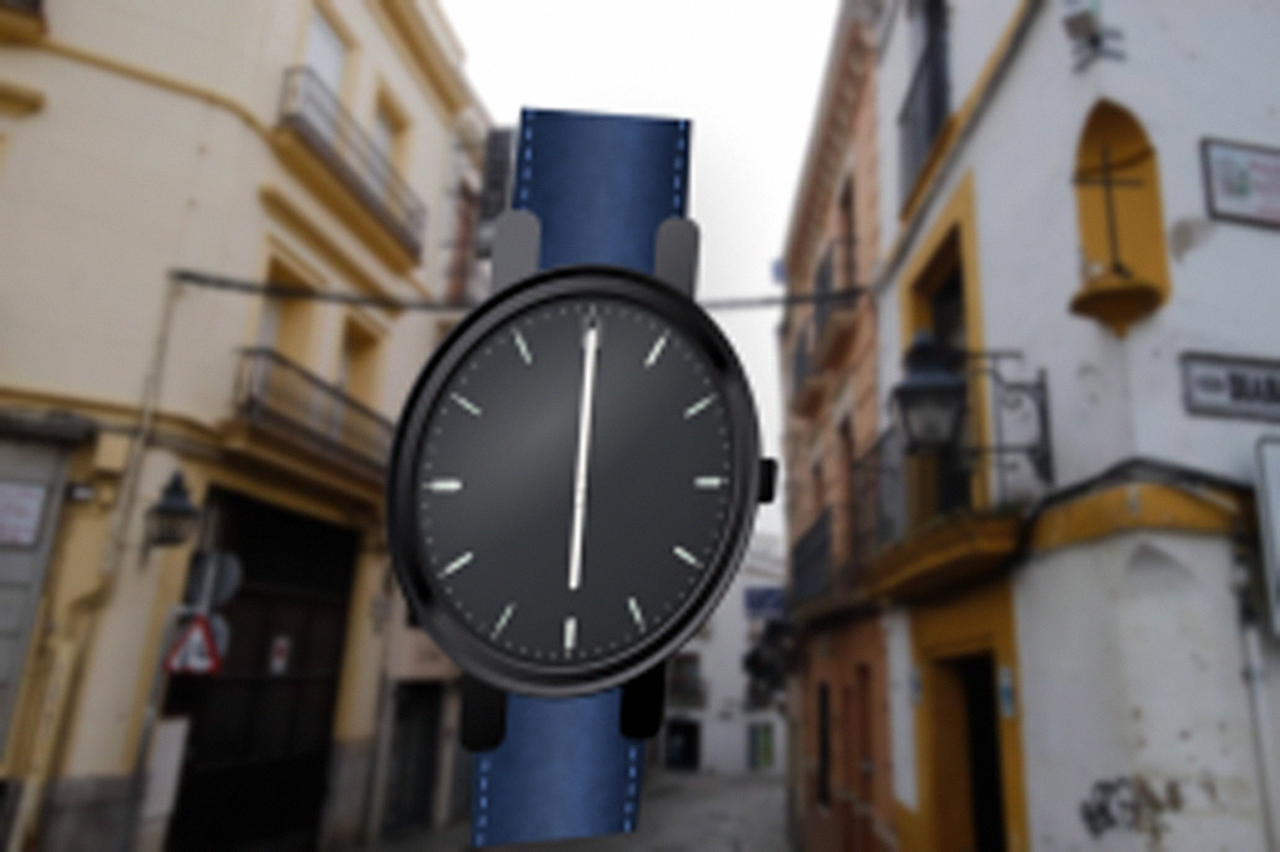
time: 6:00
